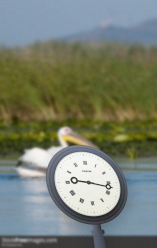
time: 9:17
